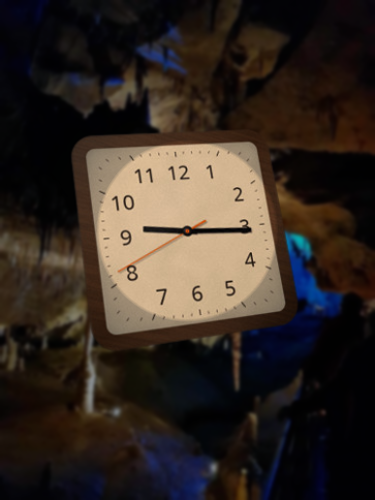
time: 9:15:41
